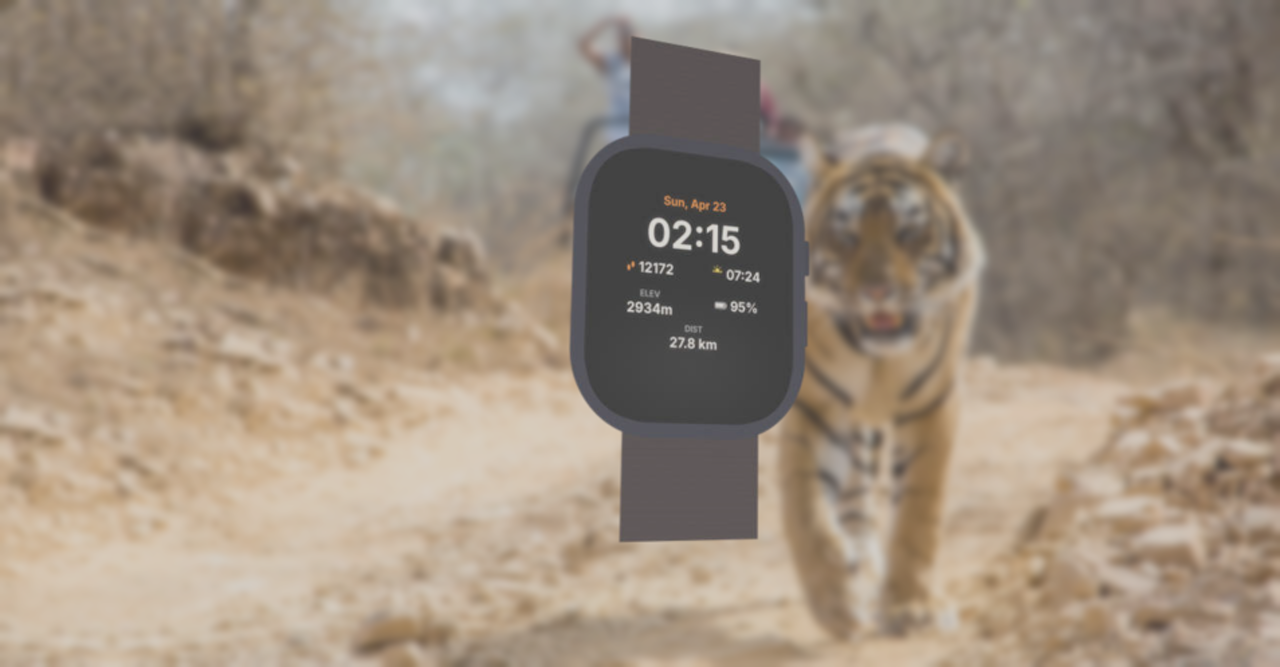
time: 2:15
